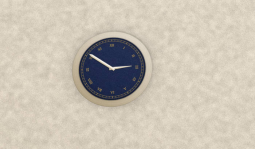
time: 2:51
